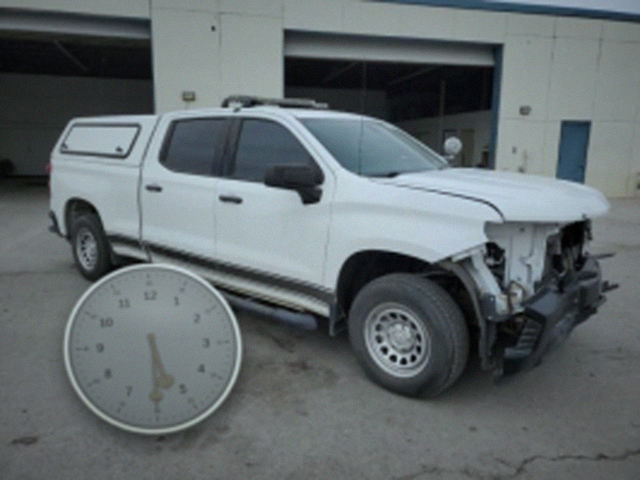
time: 5:30
